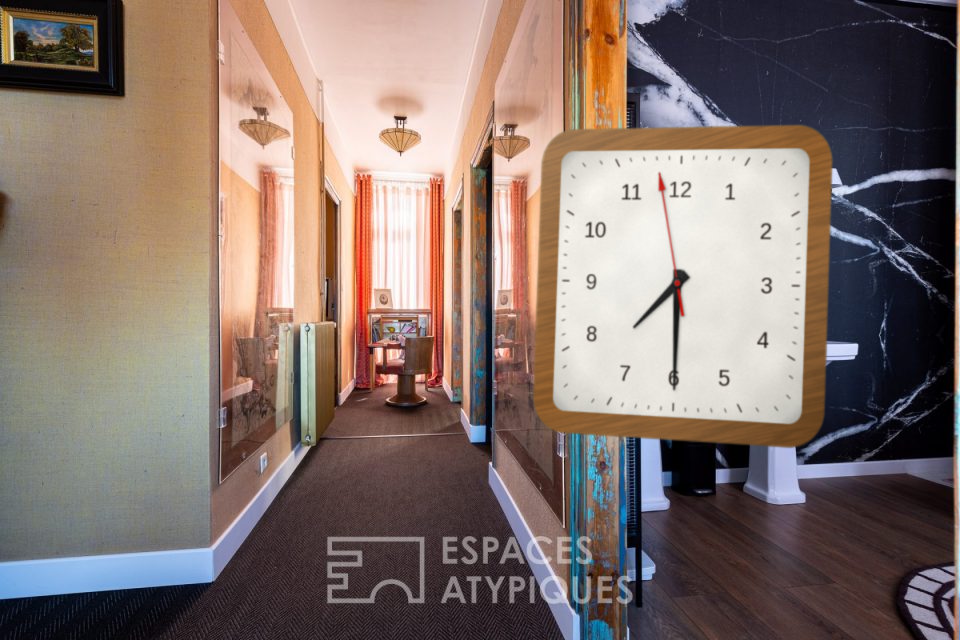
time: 7:29:58
